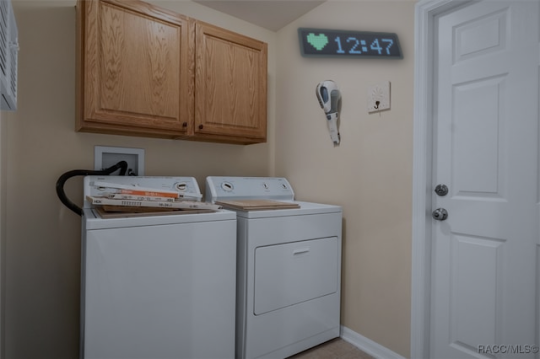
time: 12:47
